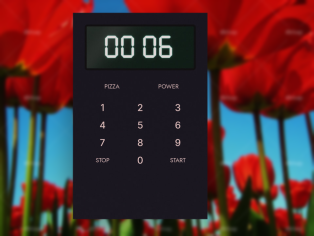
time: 0:06
